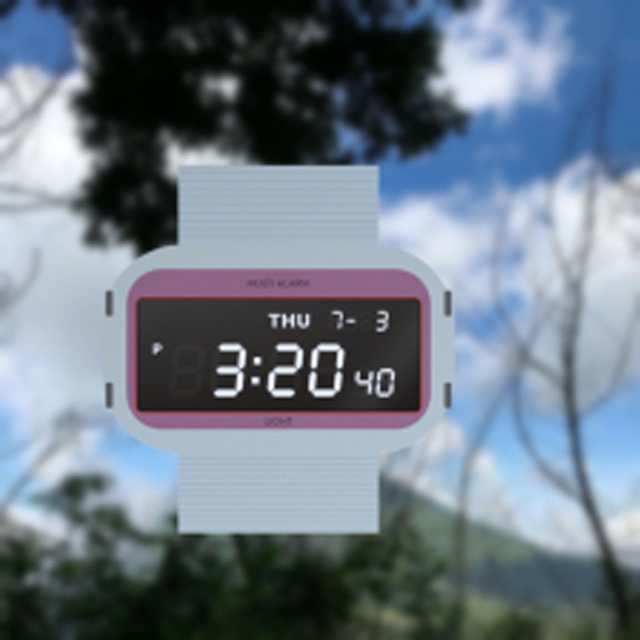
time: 3:20:40
